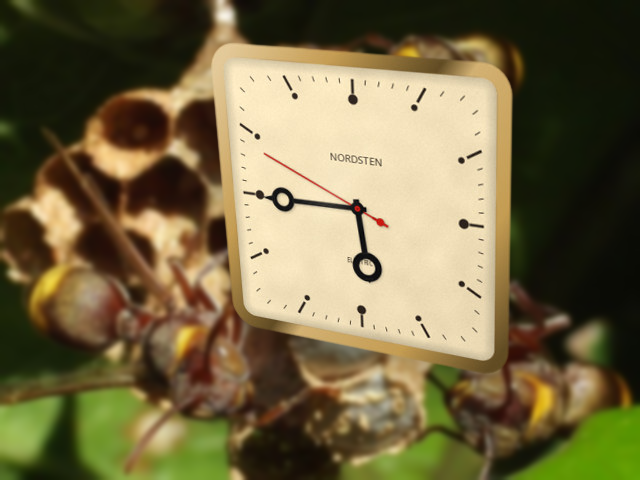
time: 5:44:49
